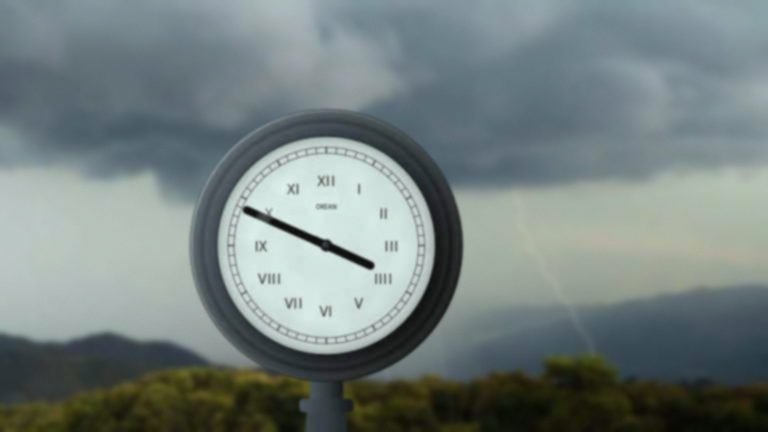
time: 3:49
